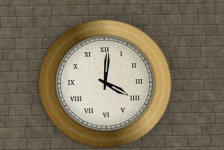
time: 4:01
